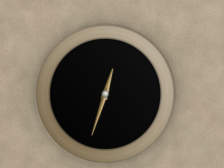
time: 12:33
